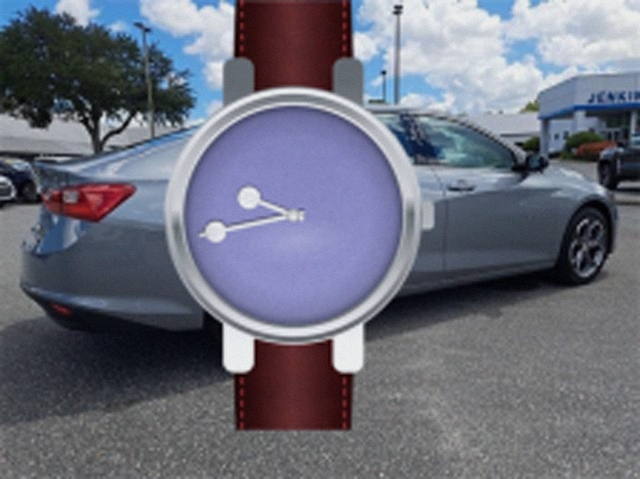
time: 9:43
